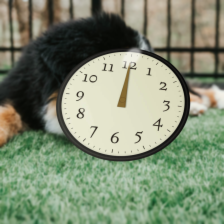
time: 12:00
